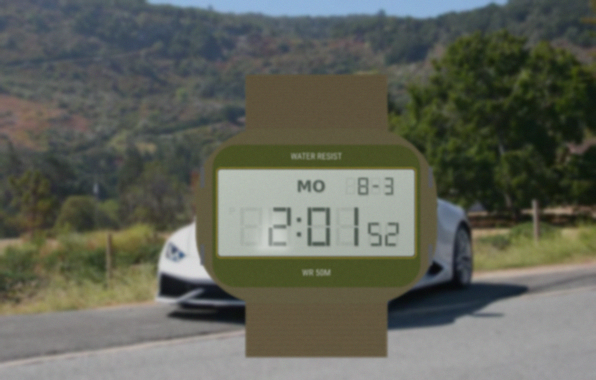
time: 2:01:52
